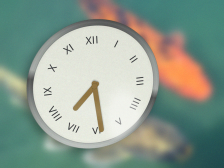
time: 7:29
